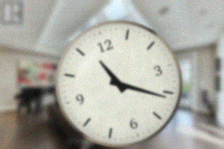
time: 11:21
